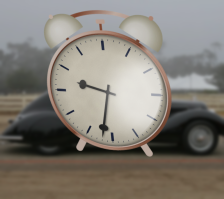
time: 9:32
